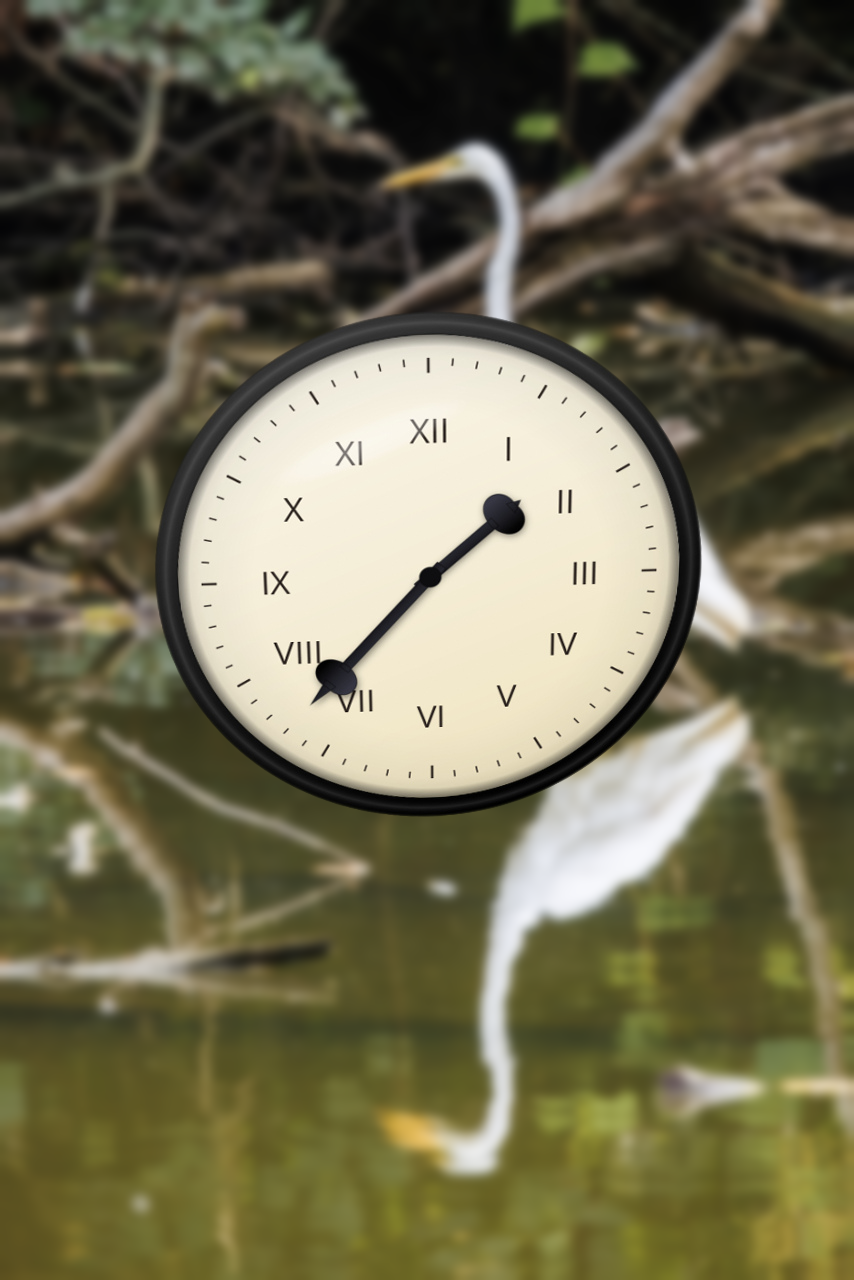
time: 1:37
